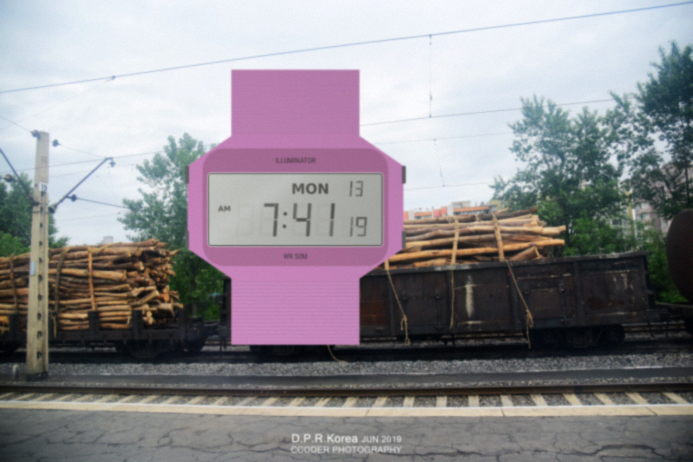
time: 7:41:19
